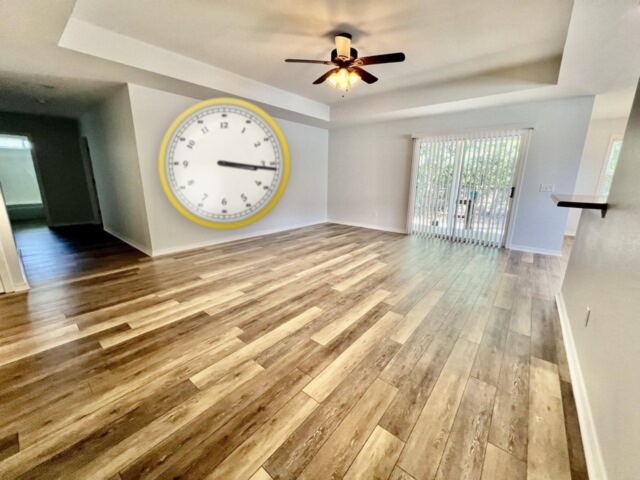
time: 3:16
